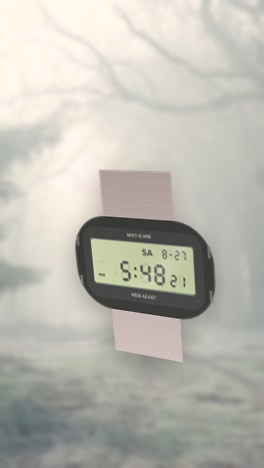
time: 5:48:21
